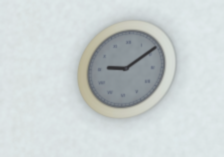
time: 9:09
